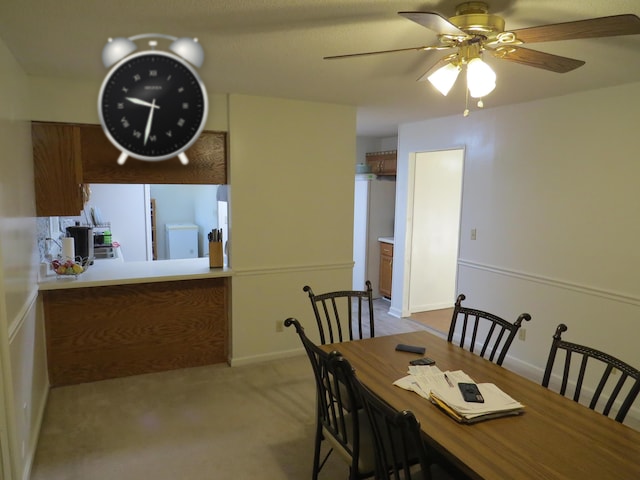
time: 9:32
